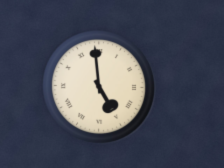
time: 4:59
